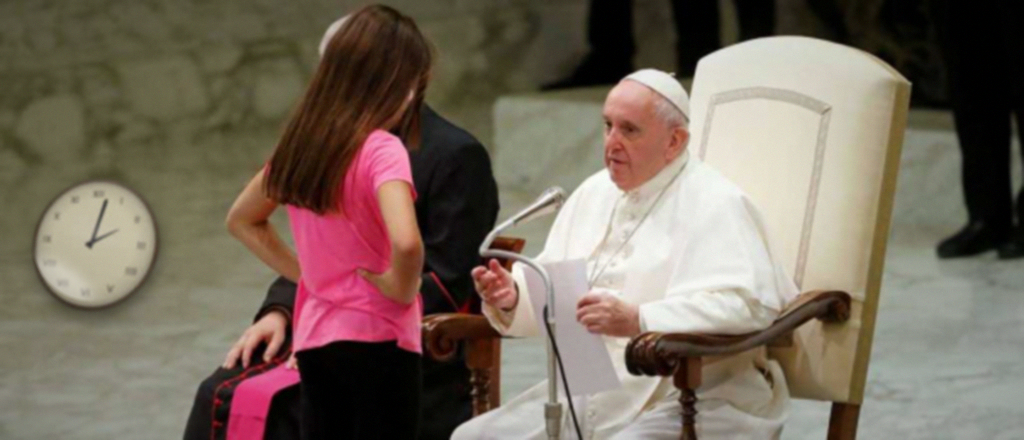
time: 2:02
